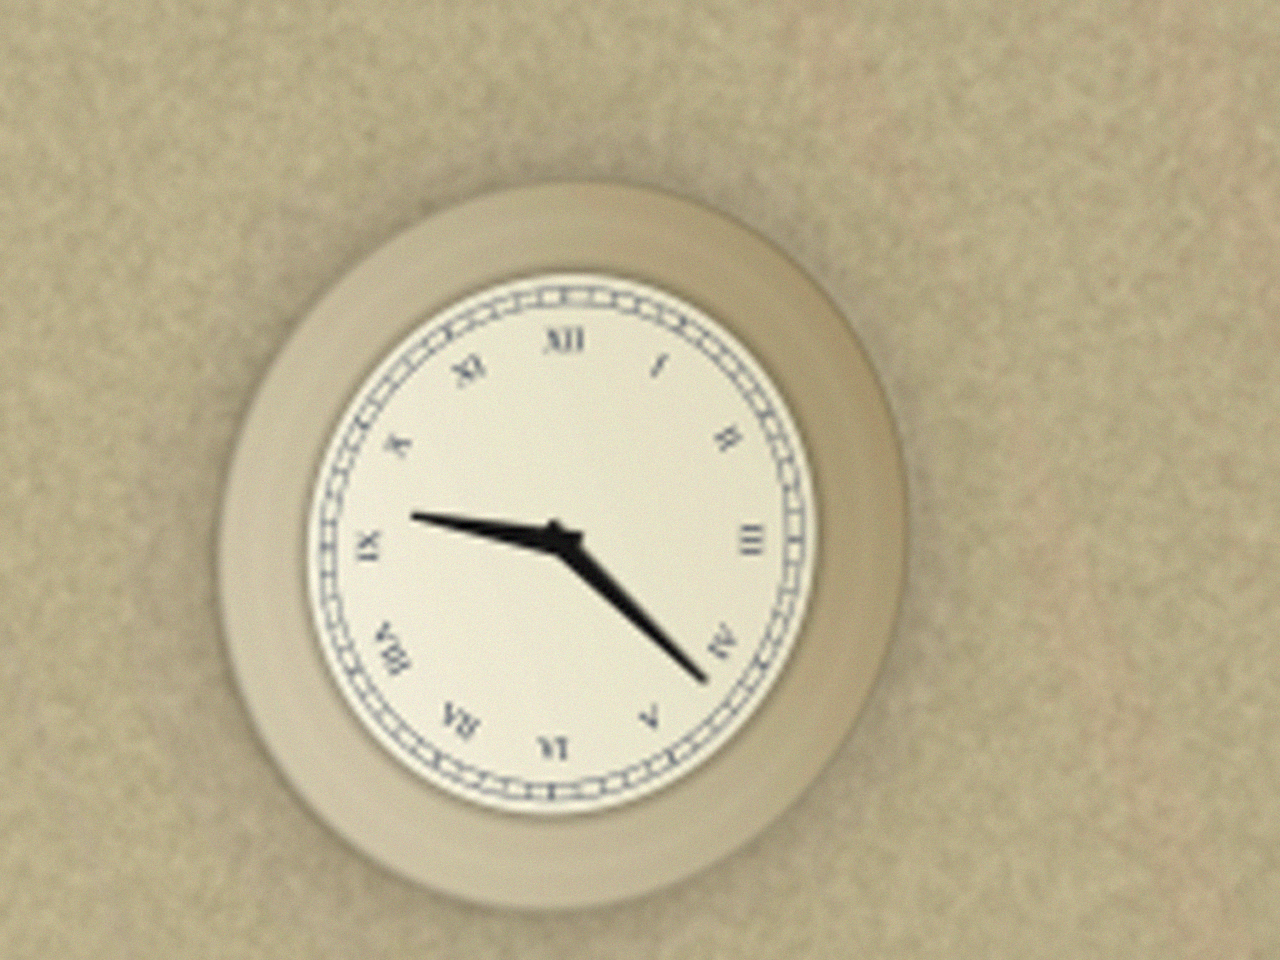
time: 9:22
